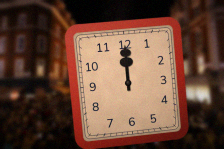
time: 12:00
